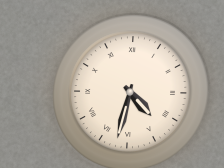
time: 4:32
